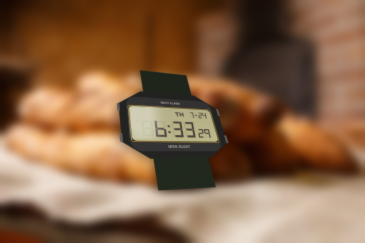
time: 6:33:29
